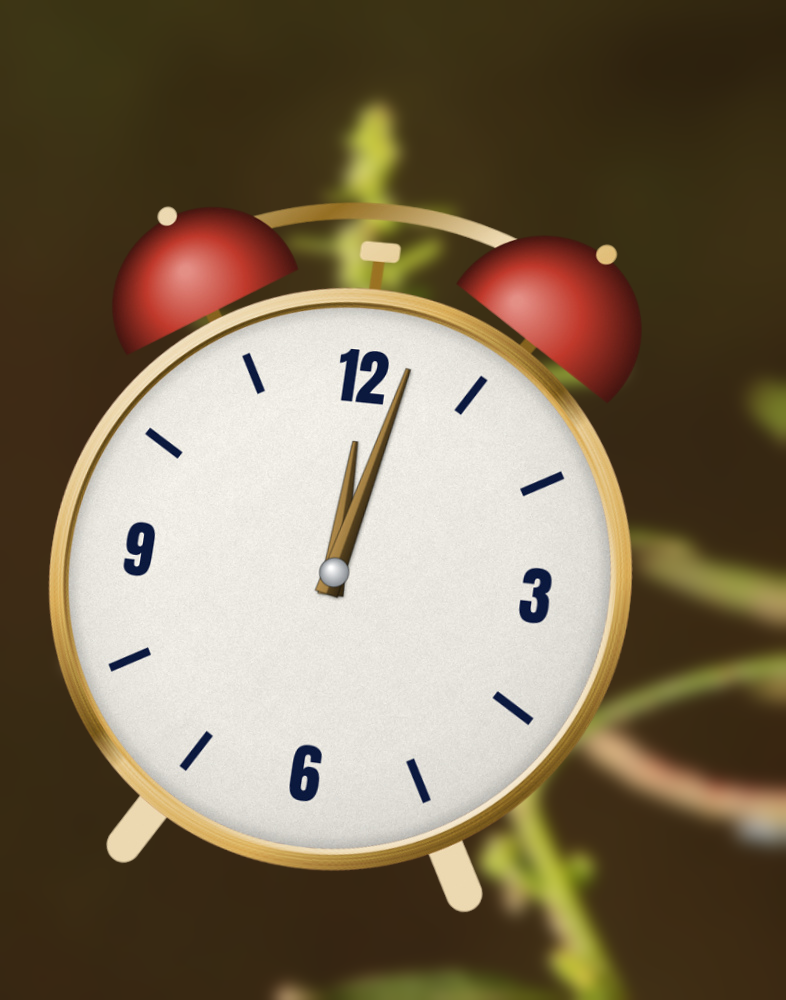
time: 12:02
